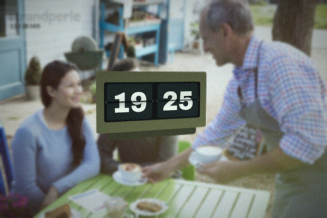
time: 19:25
